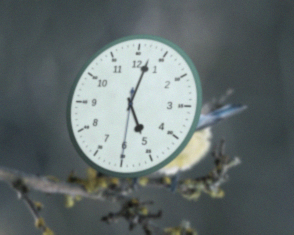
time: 5:02:30
